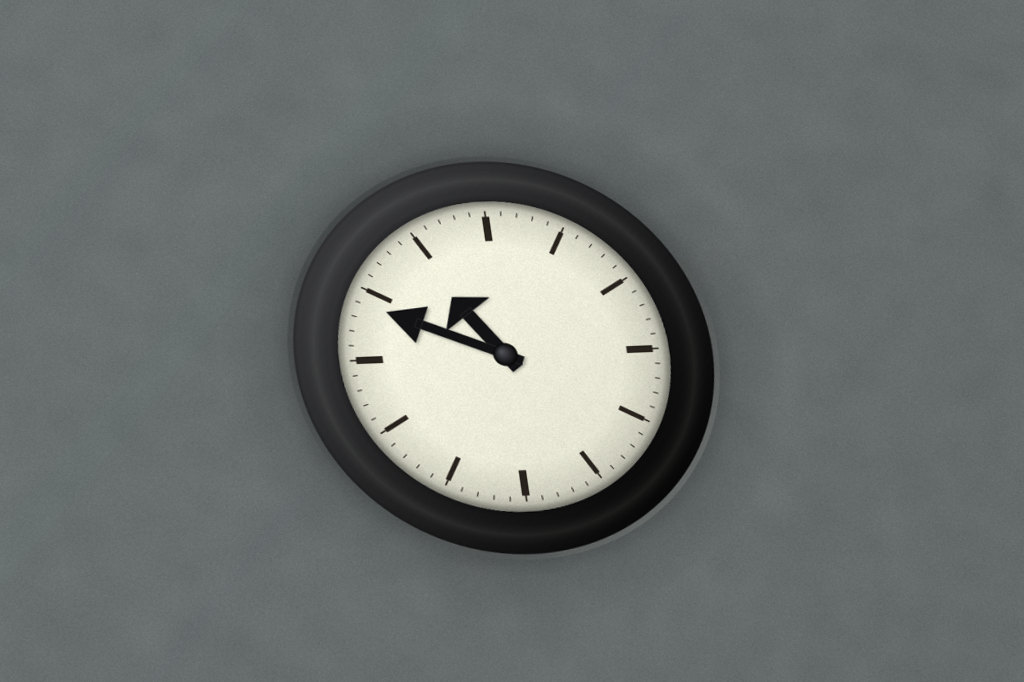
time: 10:49
